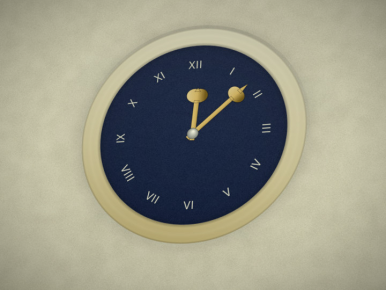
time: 12:08
